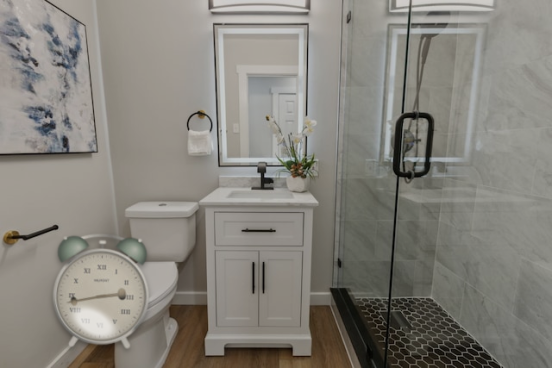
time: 2:43
